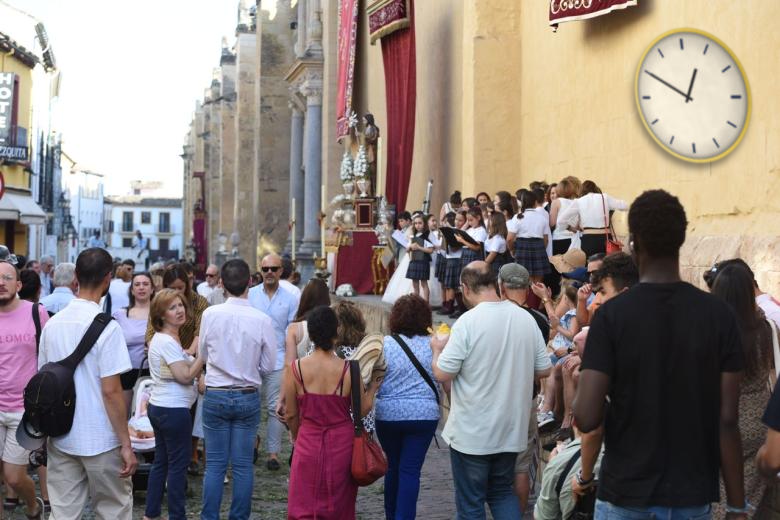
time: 12:50
